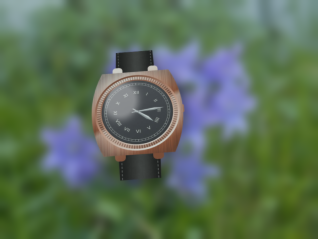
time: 4:14
